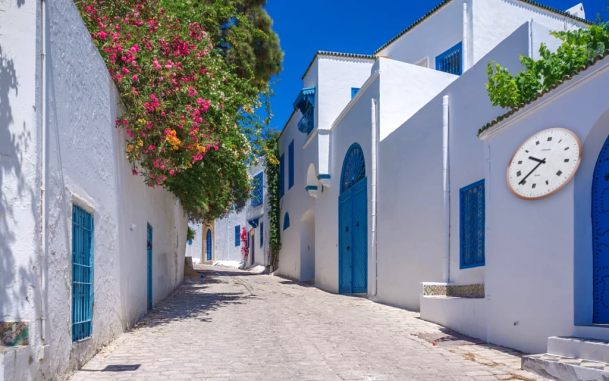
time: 9:36
